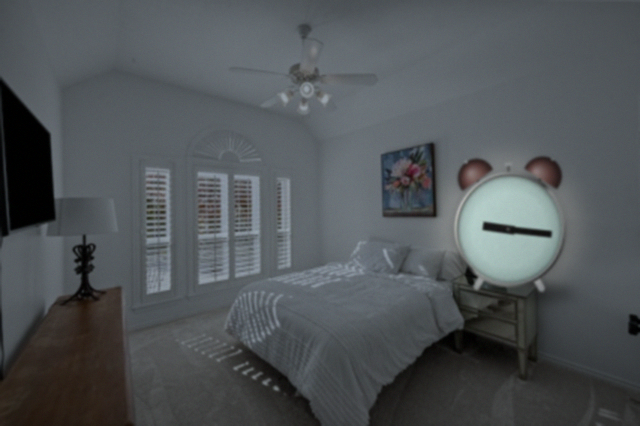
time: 9:16
